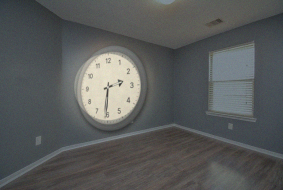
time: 2:31
